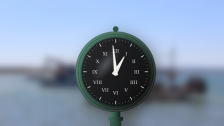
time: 12:59
